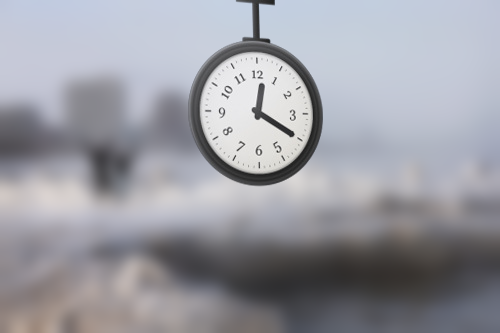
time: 12:20
